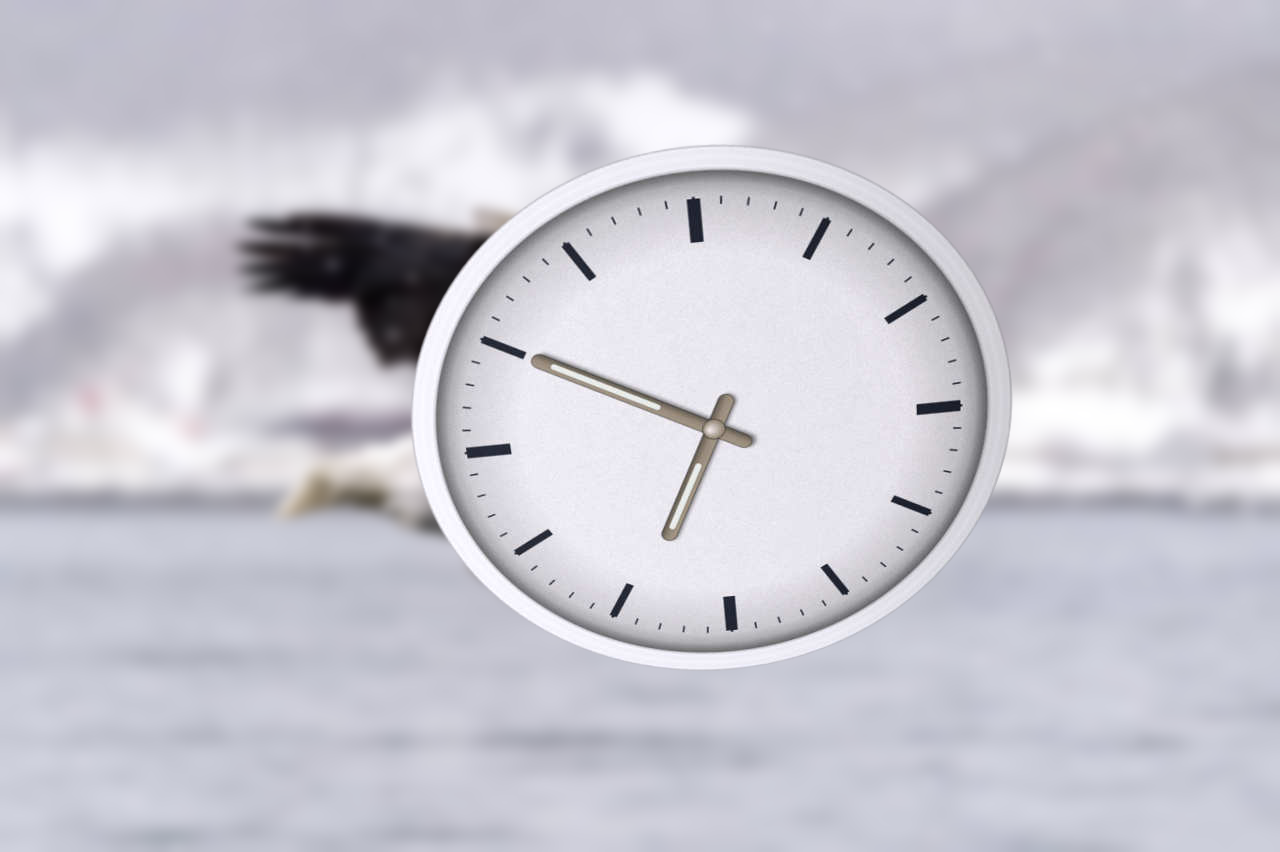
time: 6:50
